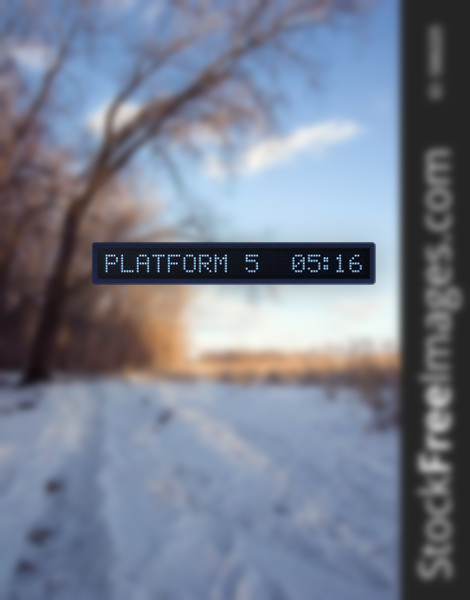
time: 5:16
